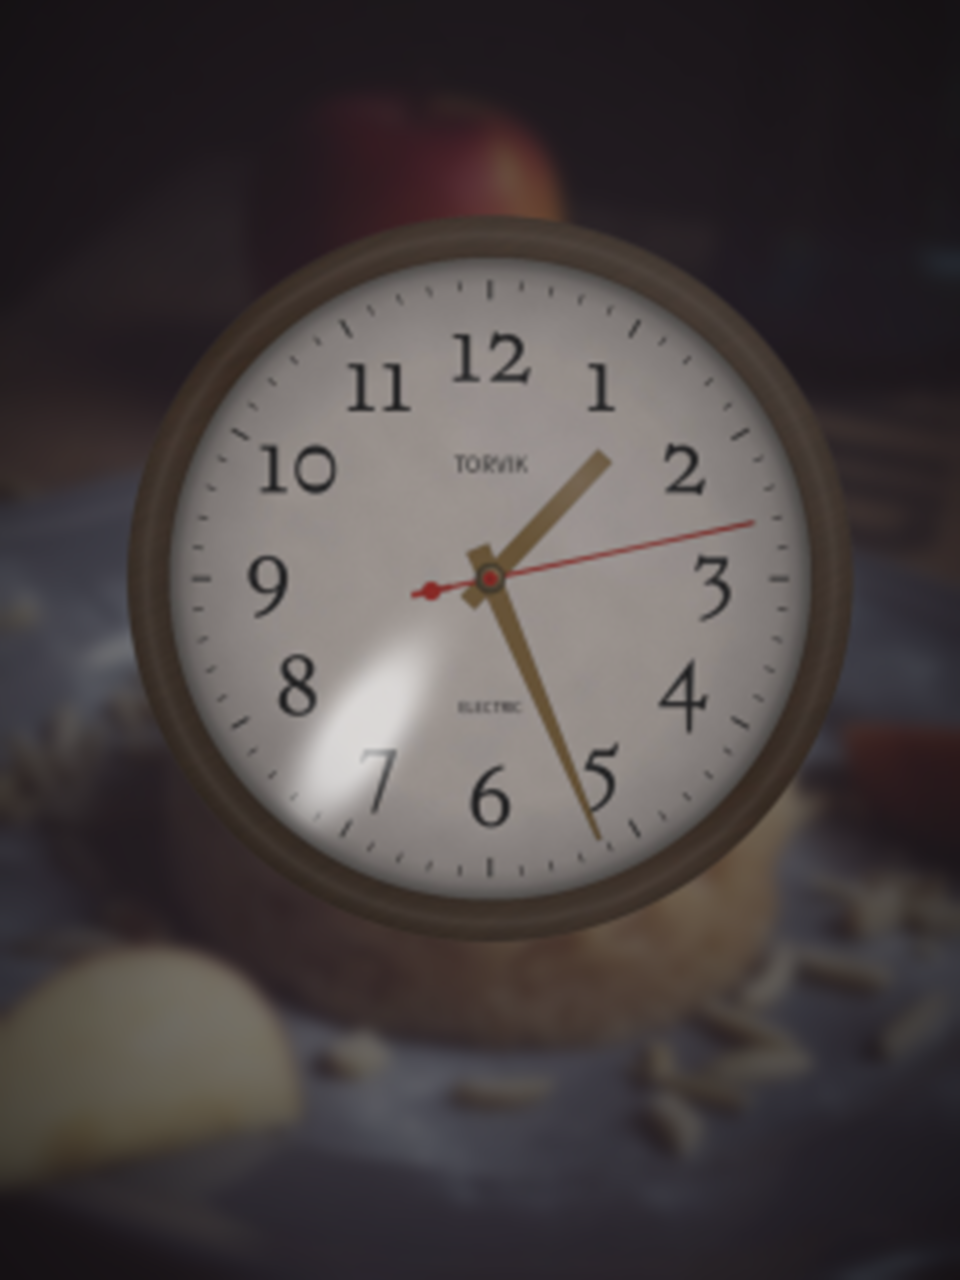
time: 1:26:13
